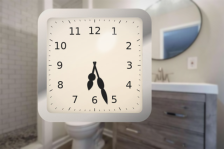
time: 6:27
